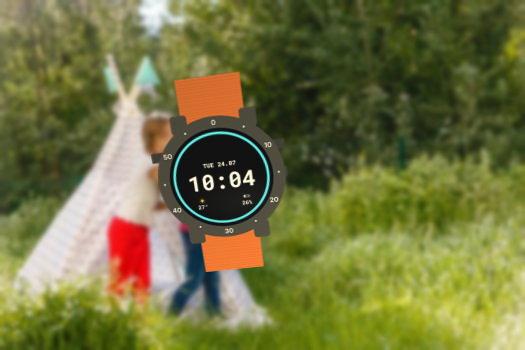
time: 10:04
